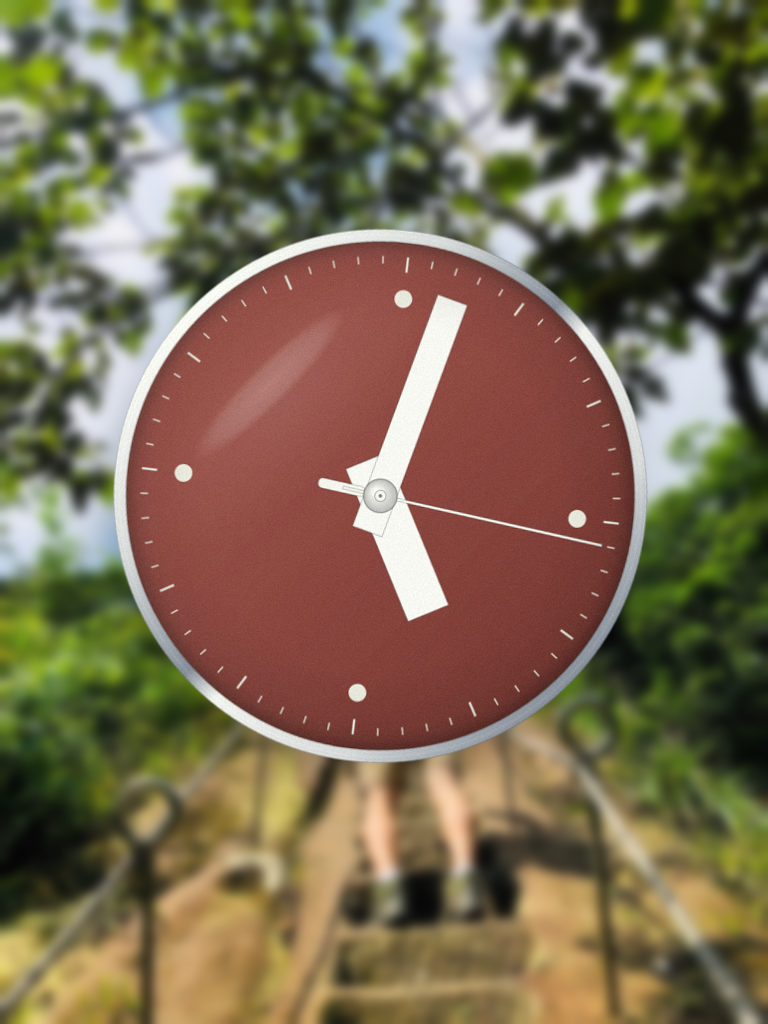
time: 5:02:16
